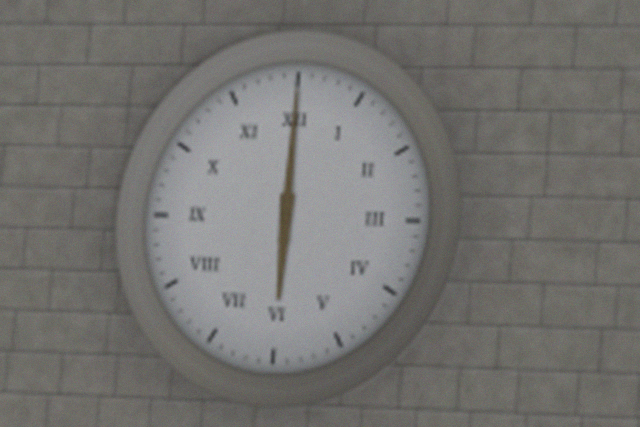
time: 6:00
